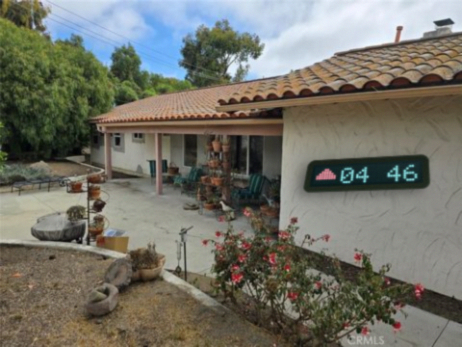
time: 4:46
